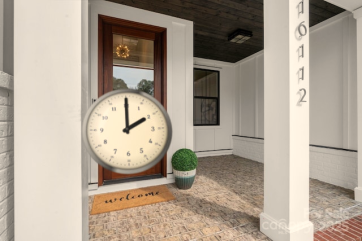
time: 2:00
